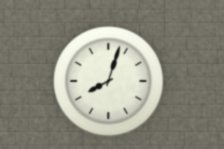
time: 8:03
